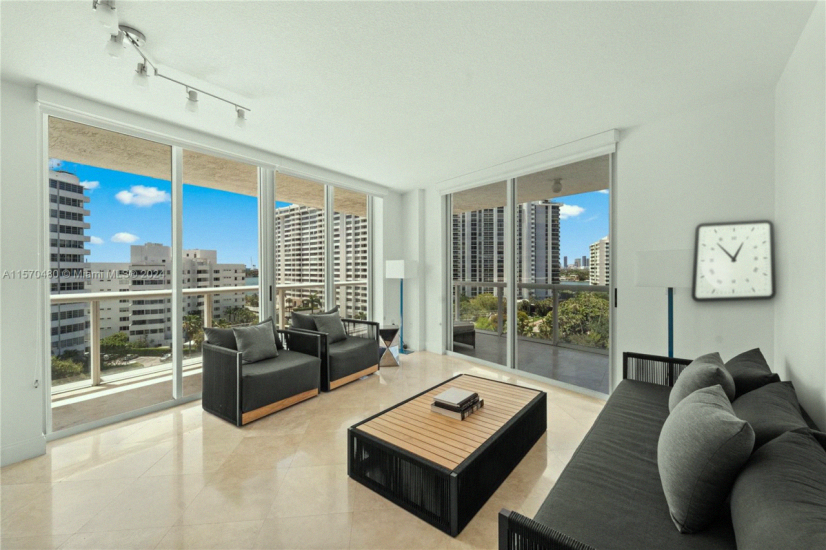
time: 12:53
